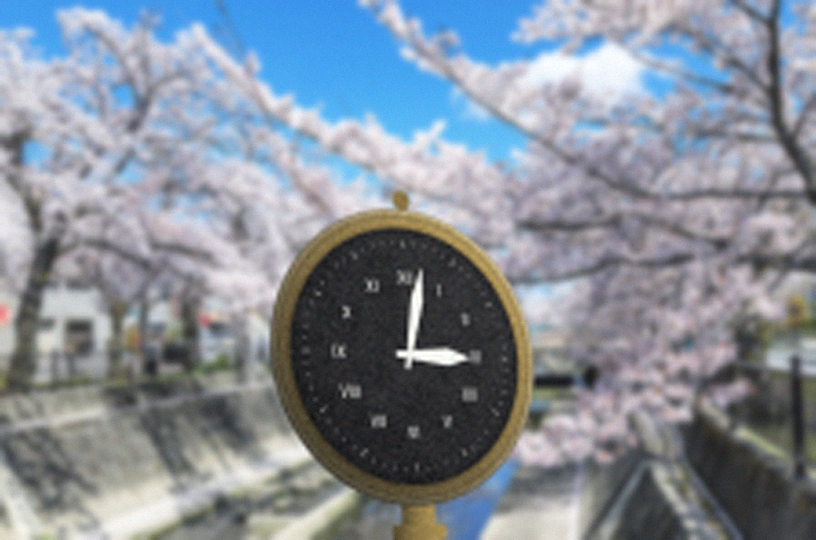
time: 3:02
